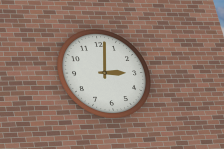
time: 3:02
